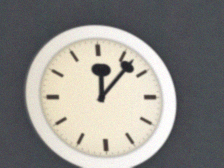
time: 12:07
